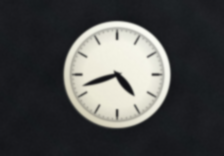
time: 4:42
